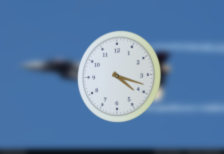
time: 4:18
